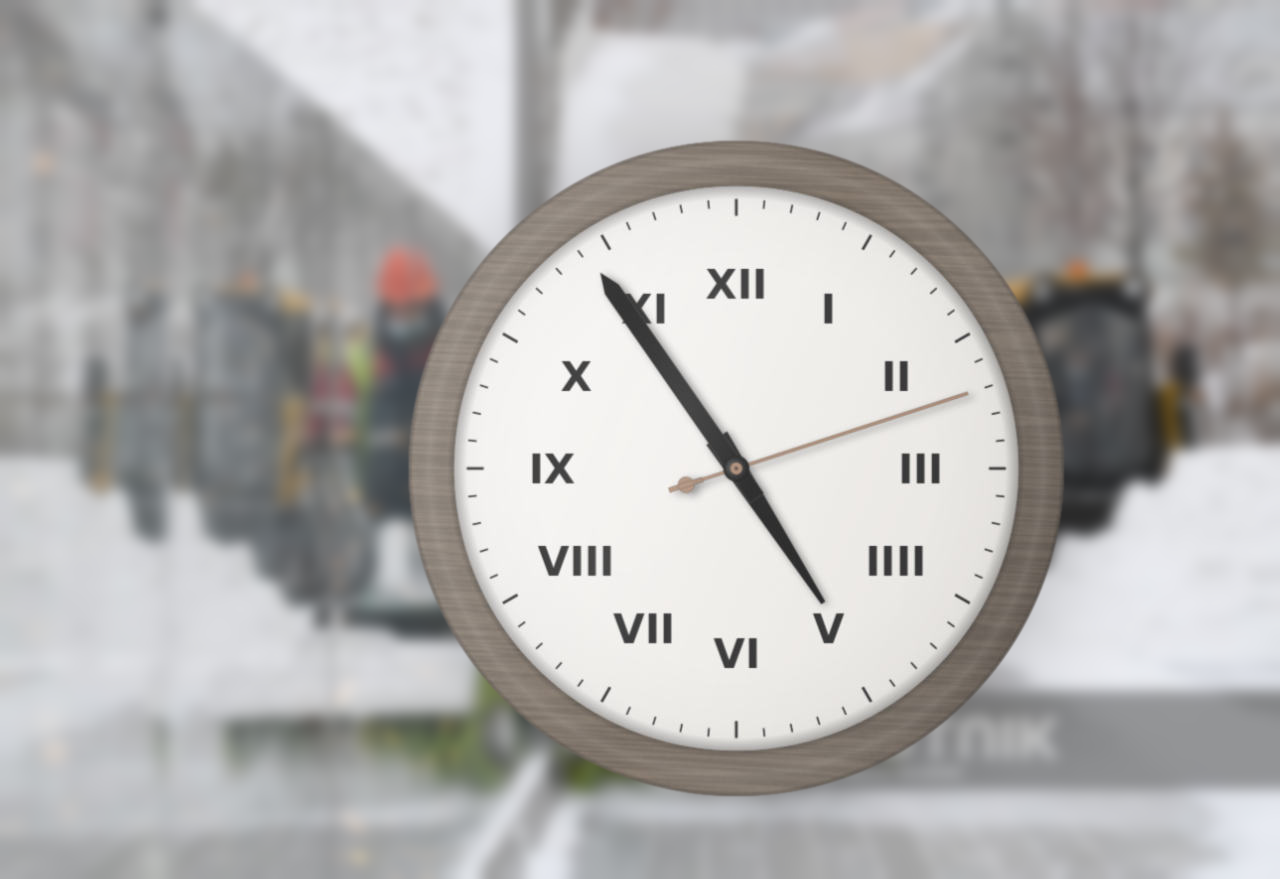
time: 4:54:12
